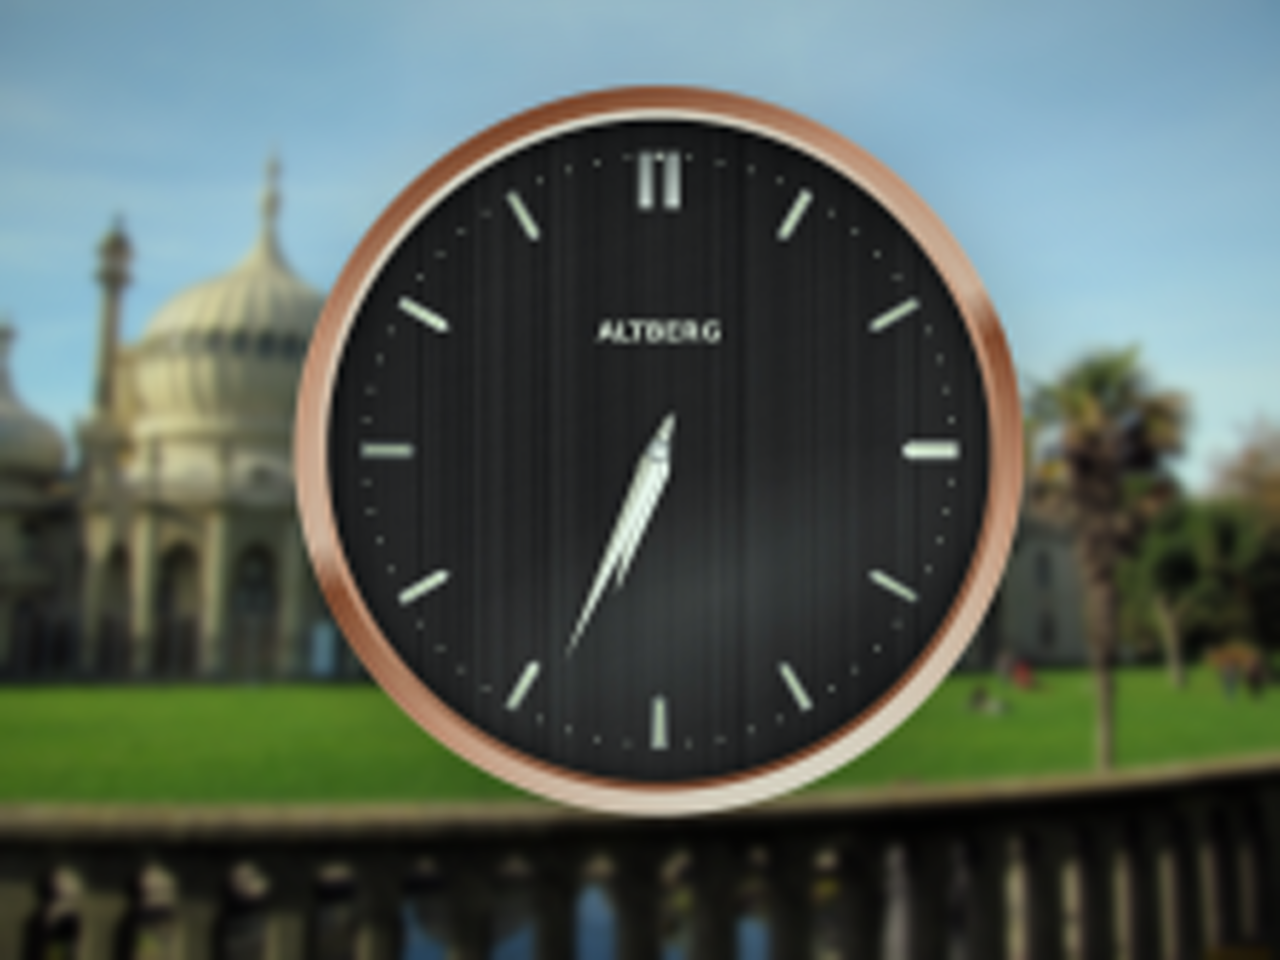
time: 6:34
